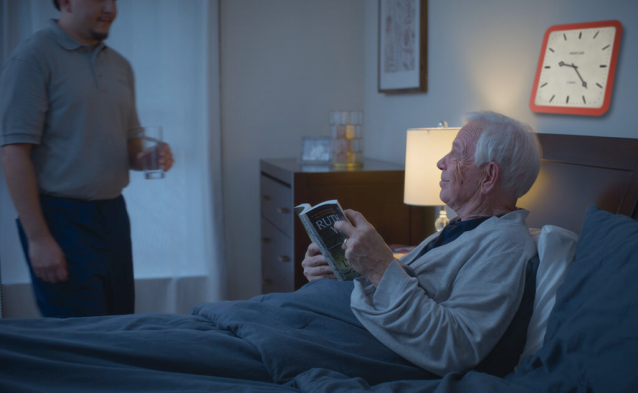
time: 9:23
